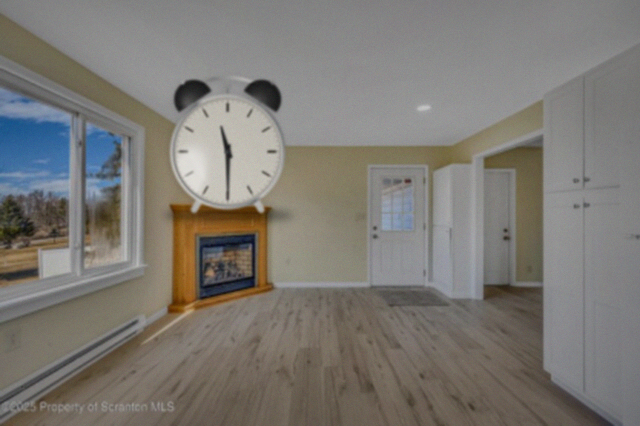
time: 11:30
